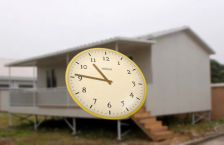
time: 10:46
